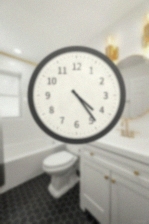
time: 4:24
